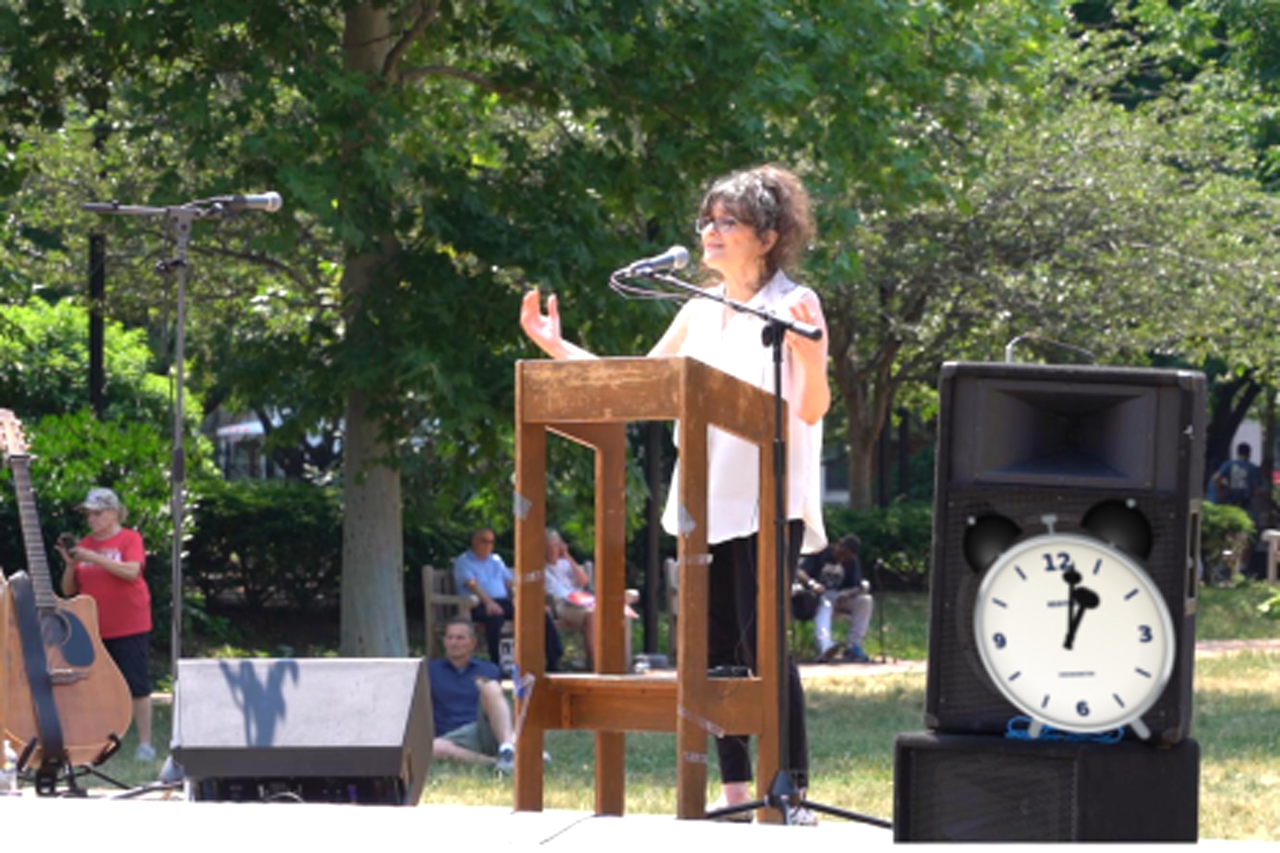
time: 1:02
